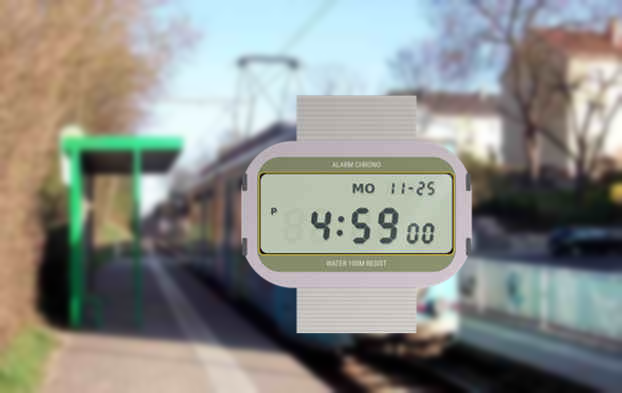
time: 4:59:00
